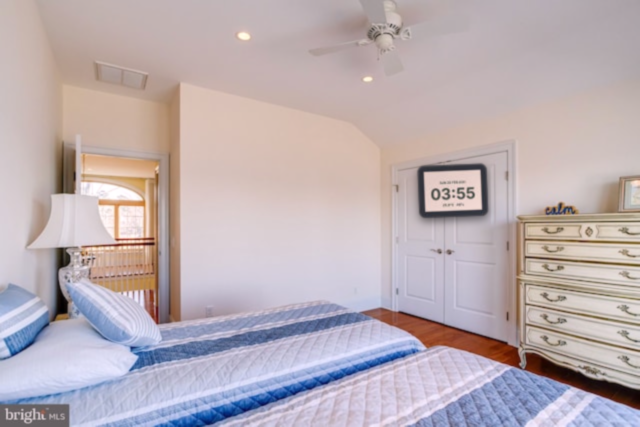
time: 3:55
